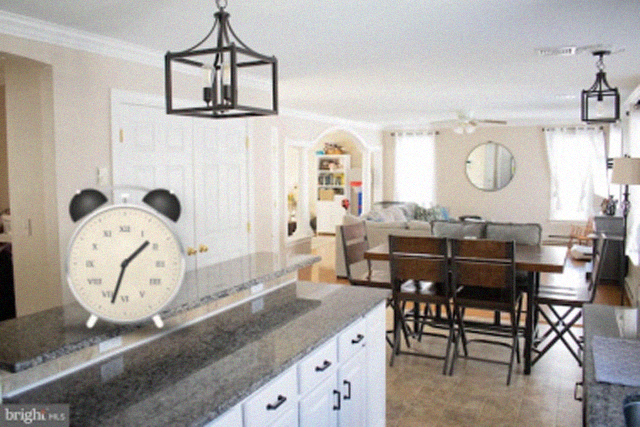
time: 1:33
